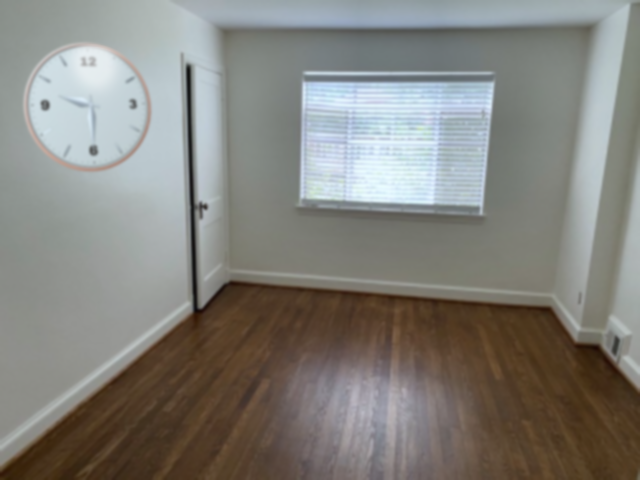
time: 9:30
